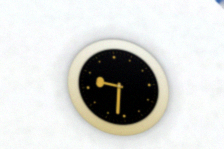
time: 9:32
